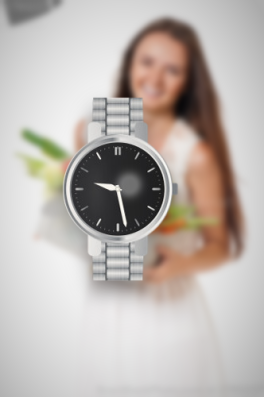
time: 9:28
